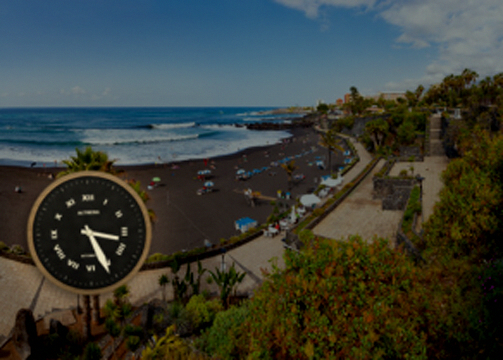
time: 3:26
